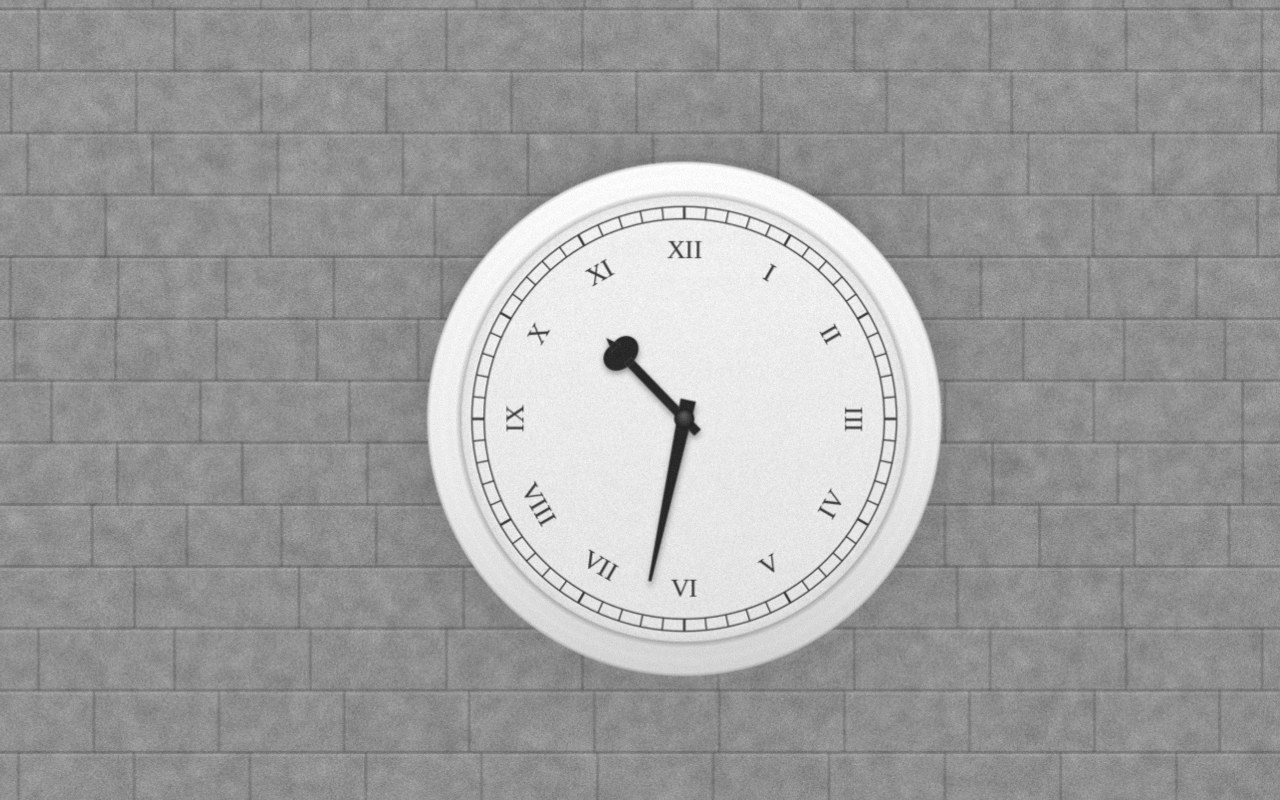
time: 10:32
